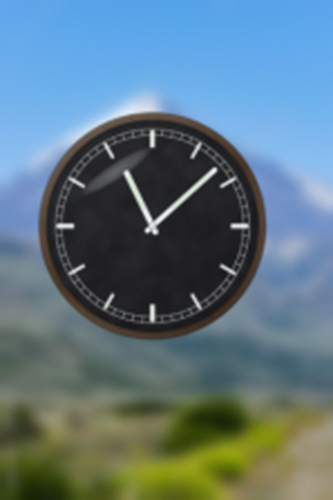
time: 11:08
